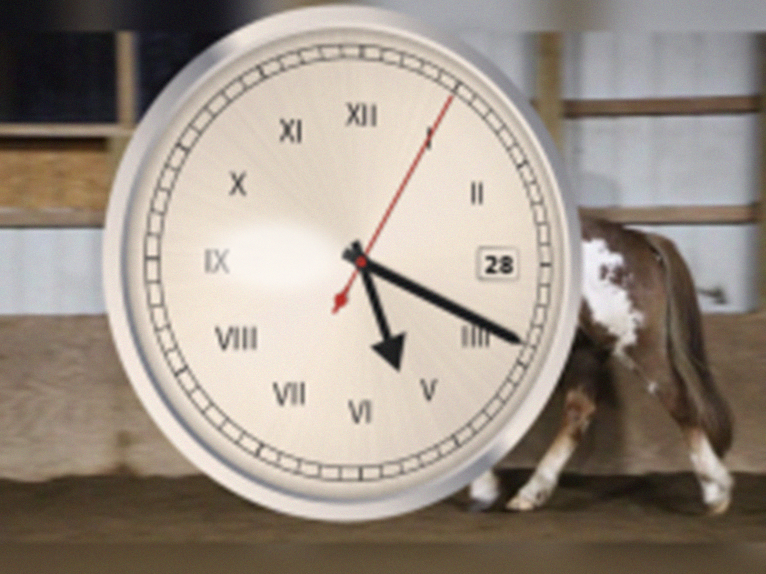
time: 5:19:05
